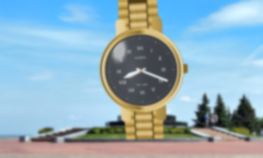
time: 8:19
